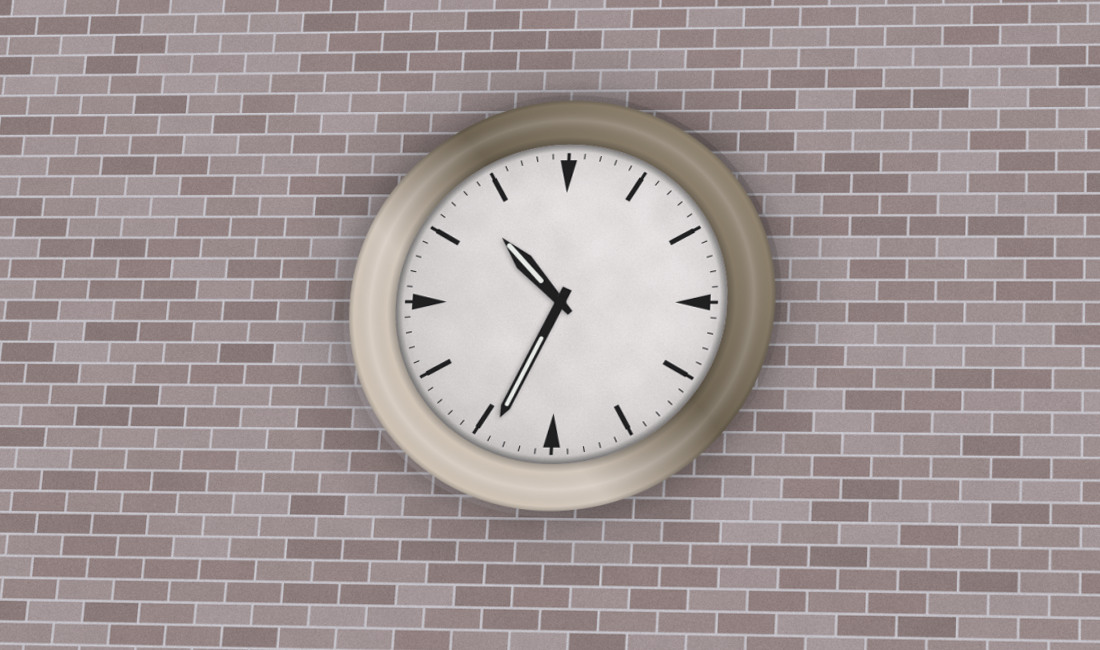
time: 10:34
